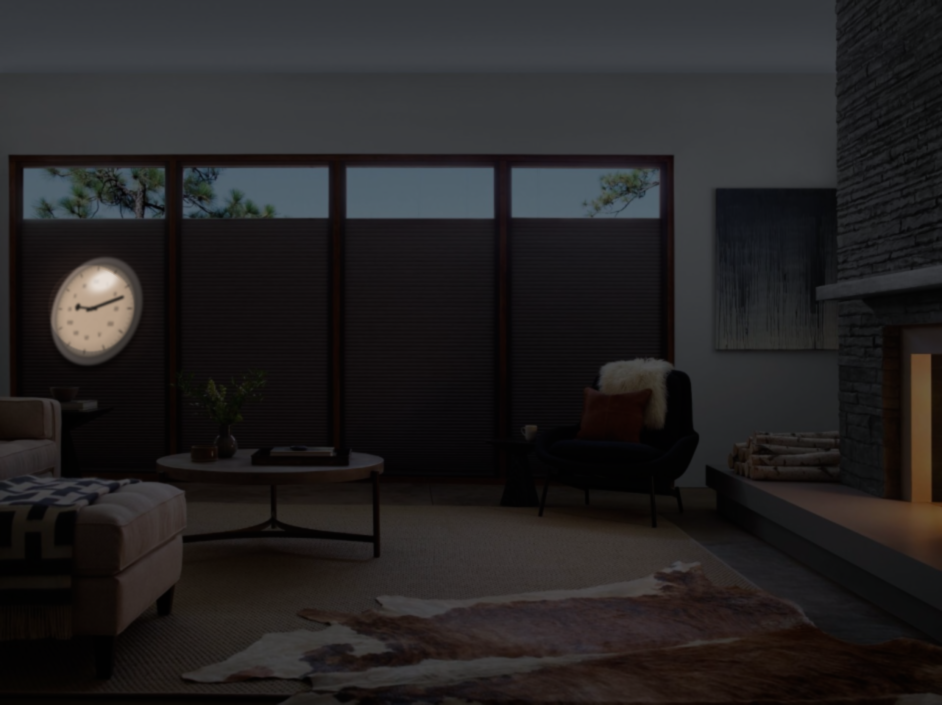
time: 9:12
